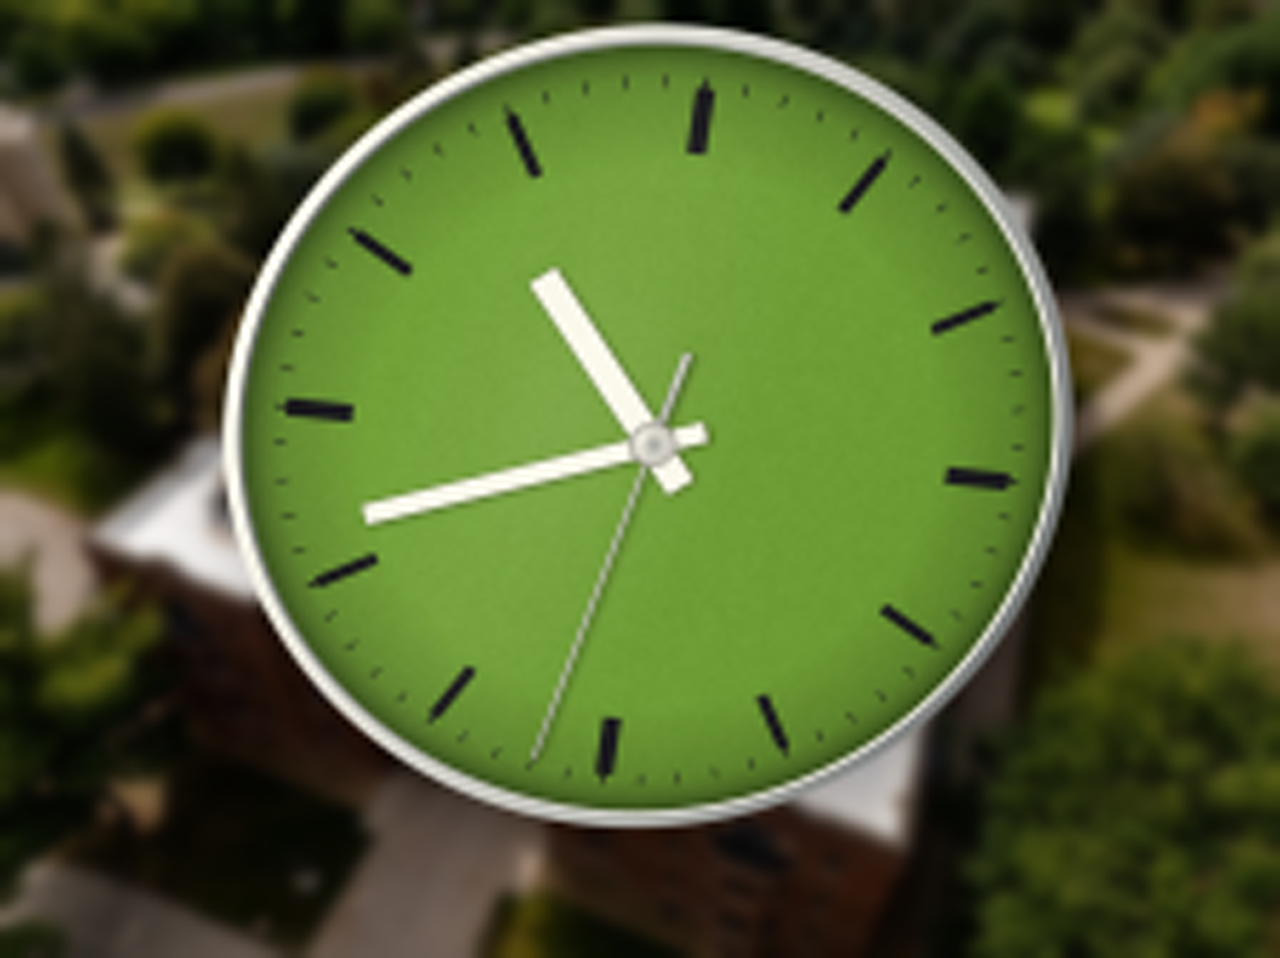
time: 10:41:32
